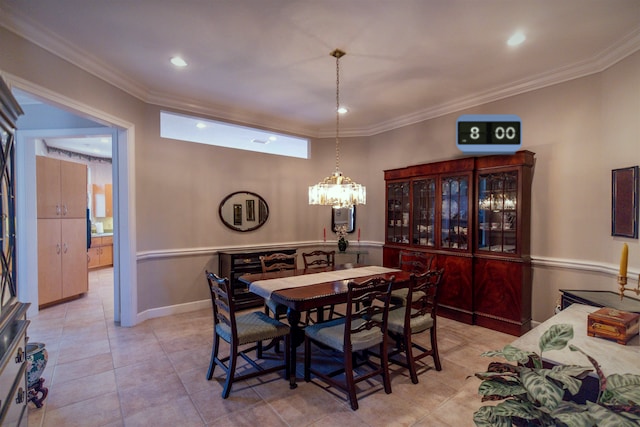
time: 8:00
